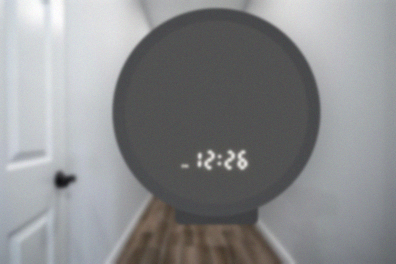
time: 12:26
